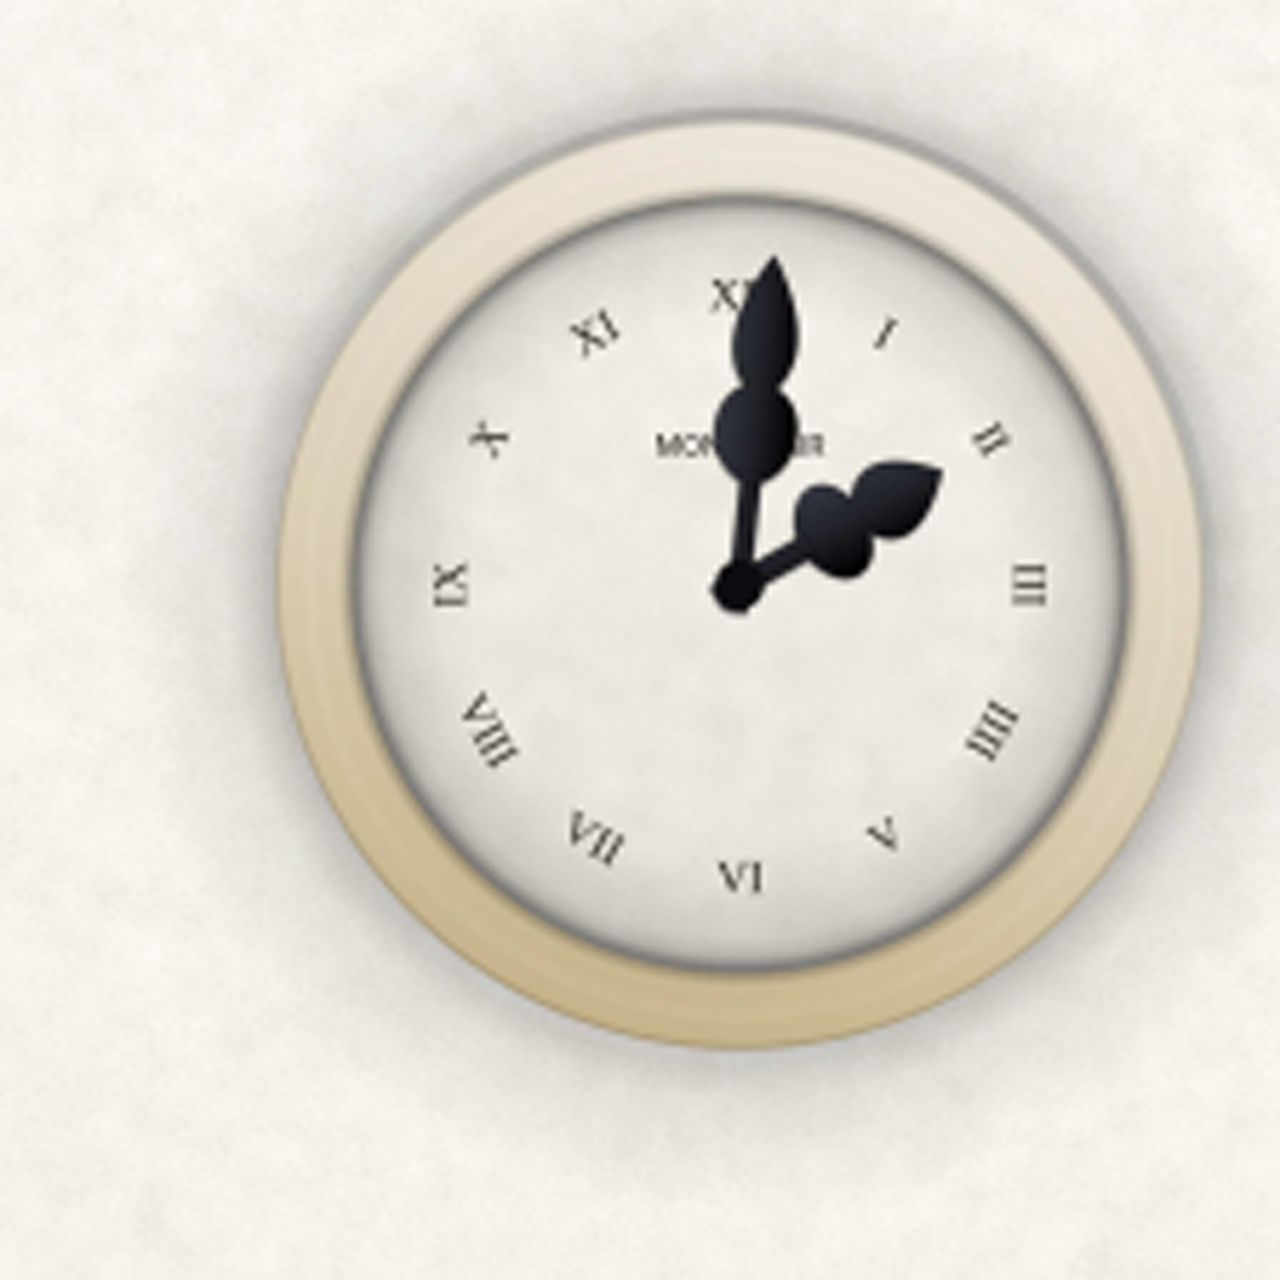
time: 2:01
